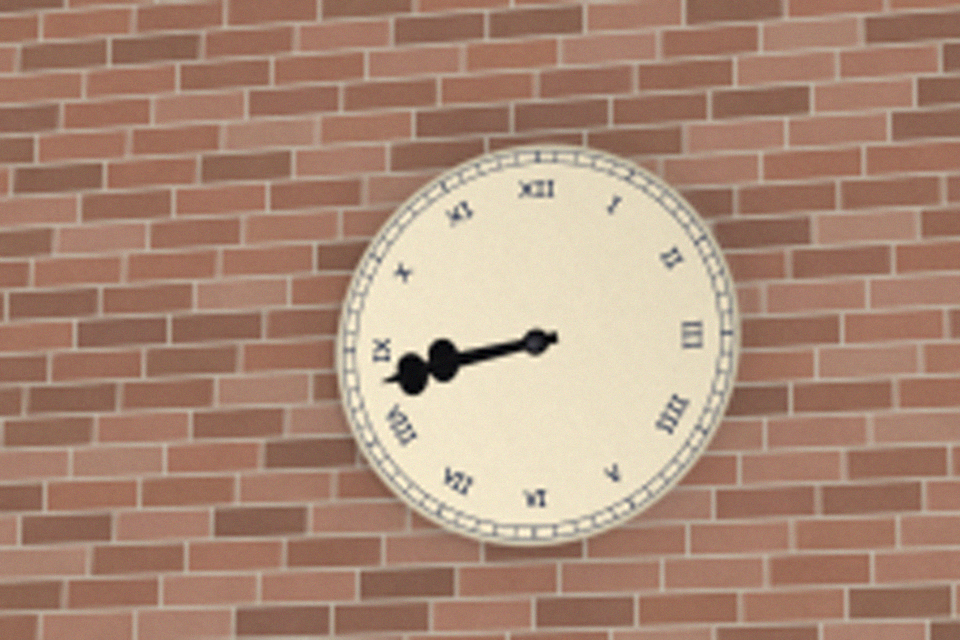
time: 8:43
